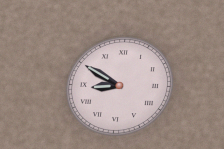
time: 8:50
